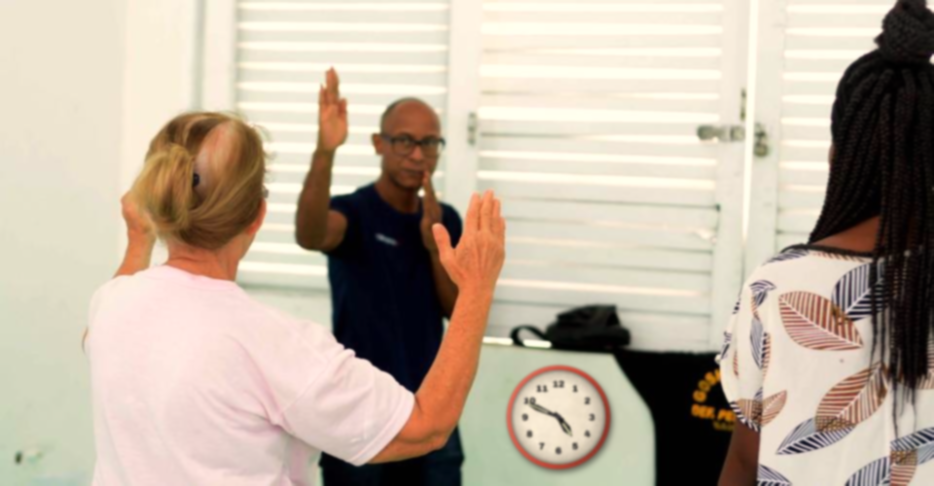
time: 4:49
